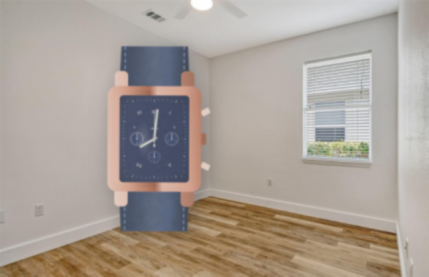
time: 8:01
